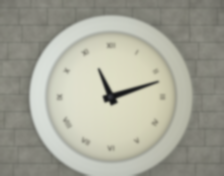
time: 11:12
